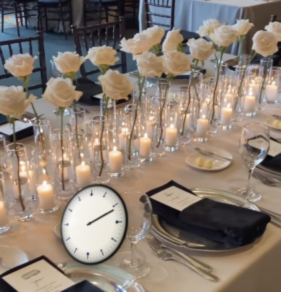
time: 2:11
